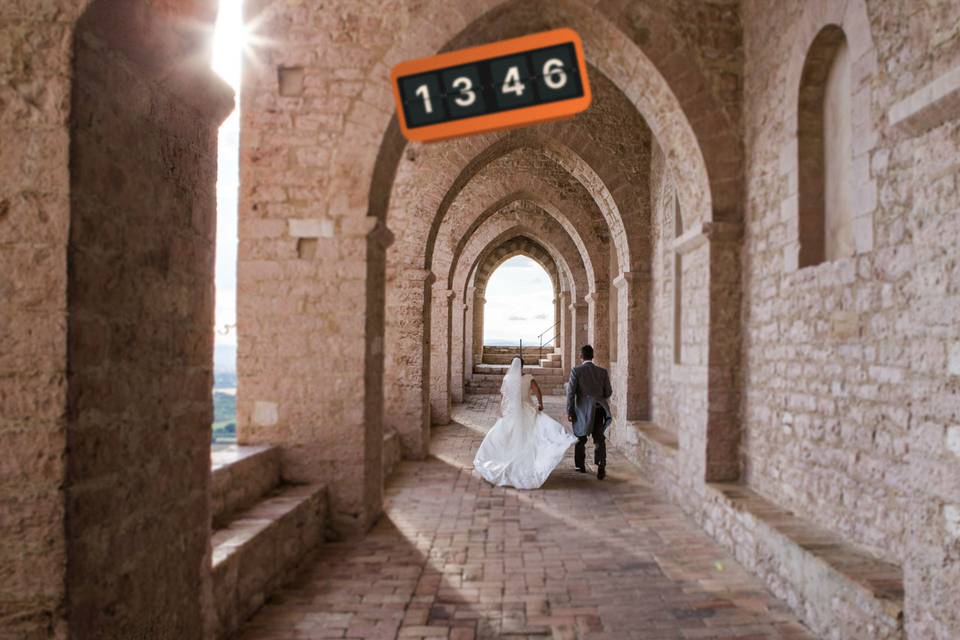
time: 13:46
